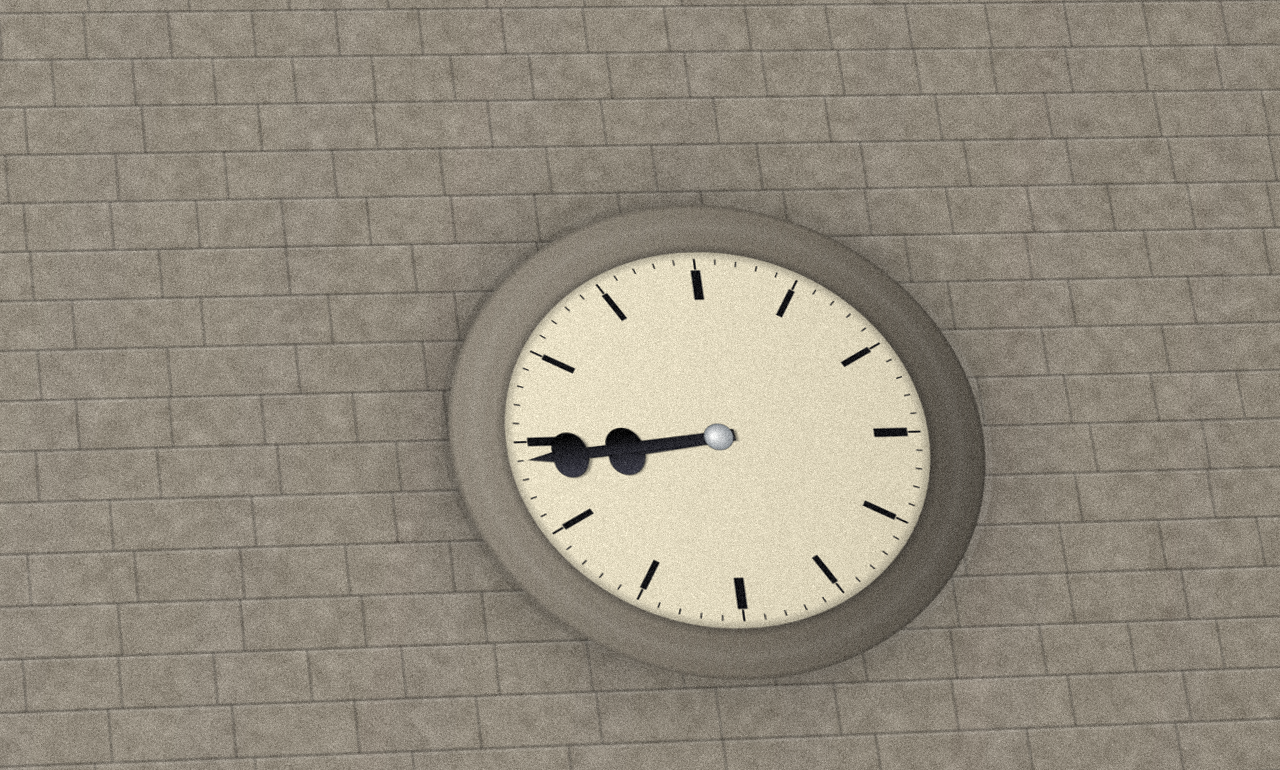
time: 8:44
